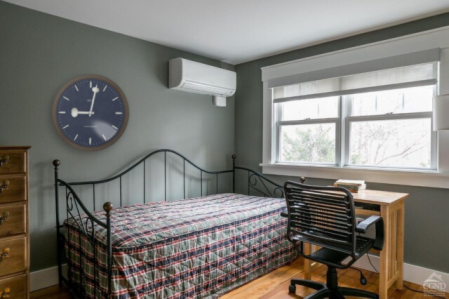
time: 9:02
